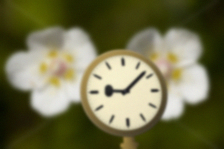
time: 9:08
